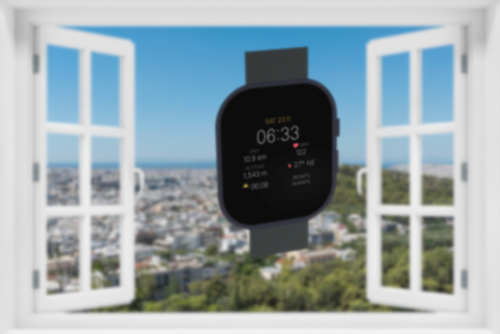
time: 6:33
